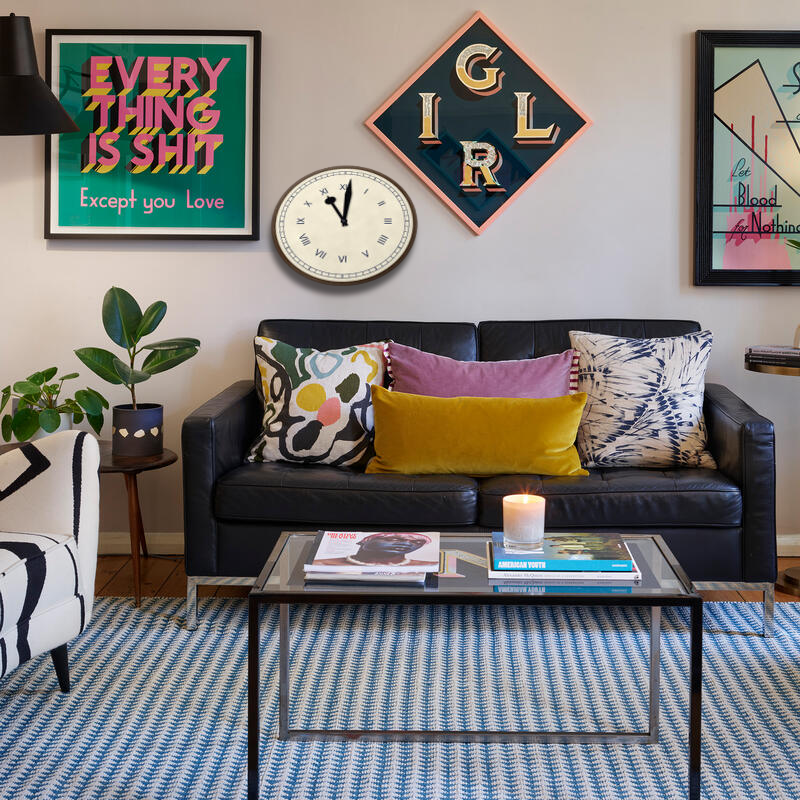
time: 11:01
